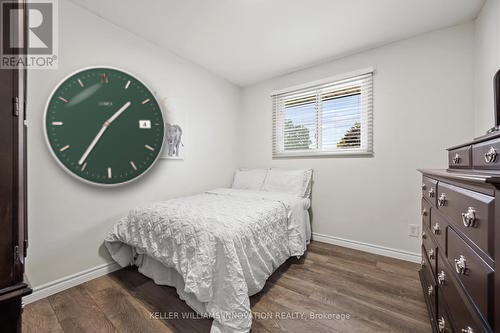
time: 1:36
